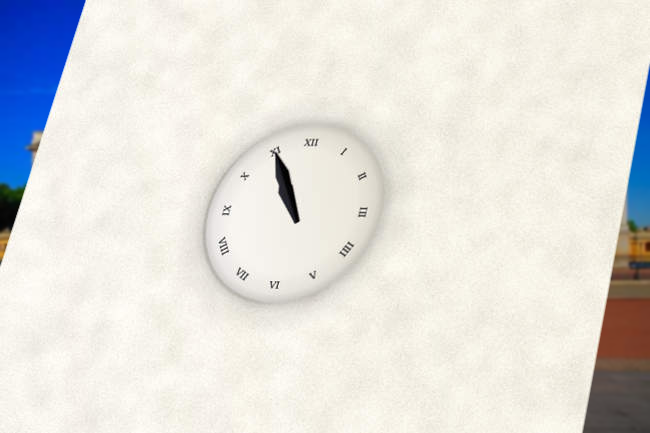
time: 10:55
